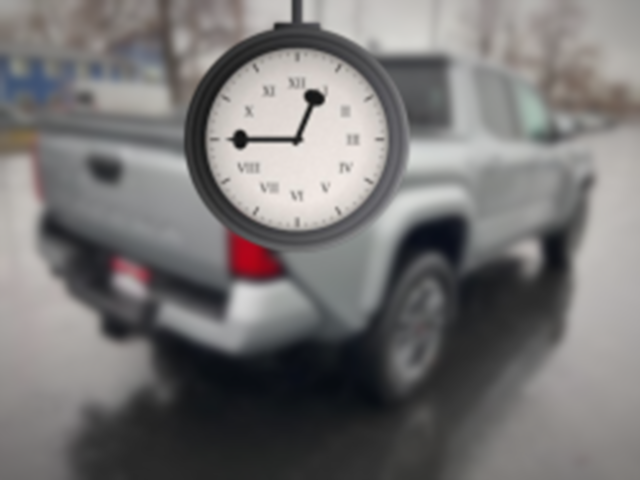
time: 12:45
